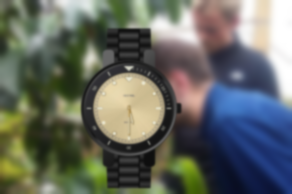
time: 5:30
